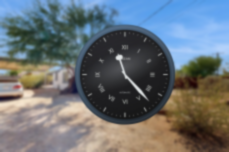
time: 11:23
